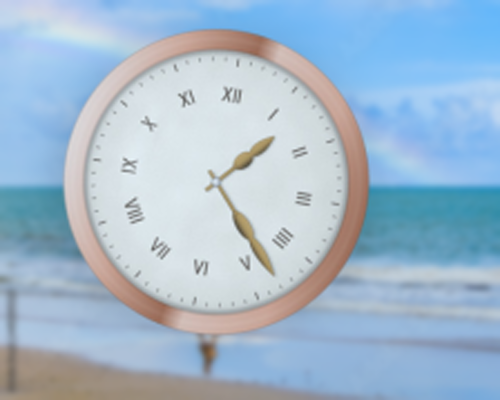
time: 1:23
